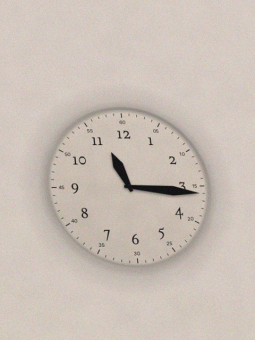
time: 11:16
